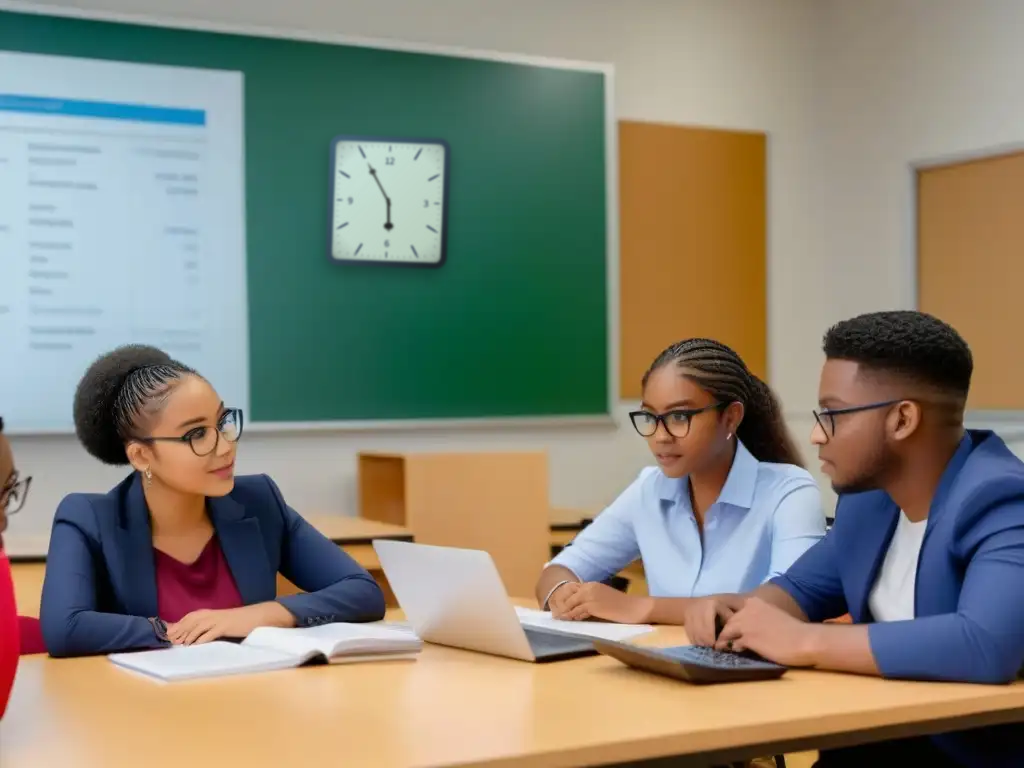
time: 5:55
